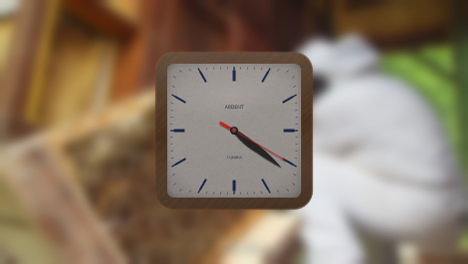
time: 4:21:20
